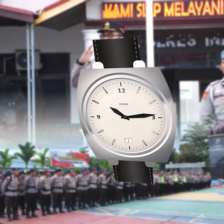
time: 10:14
